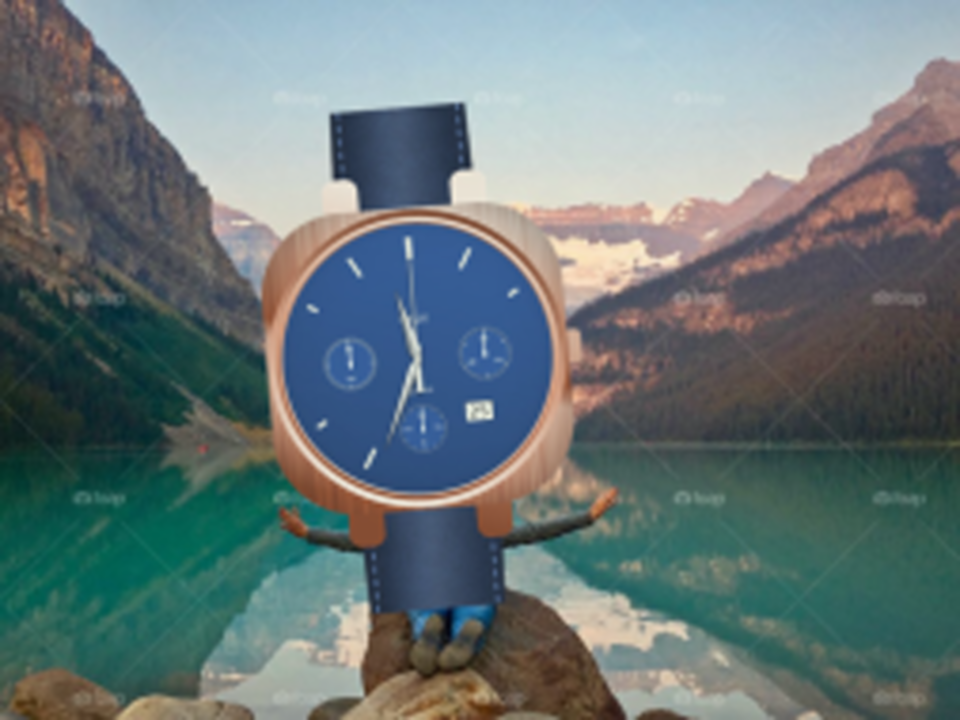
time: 11:34
